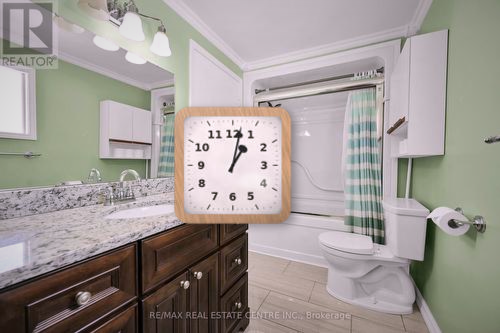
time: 1:02
